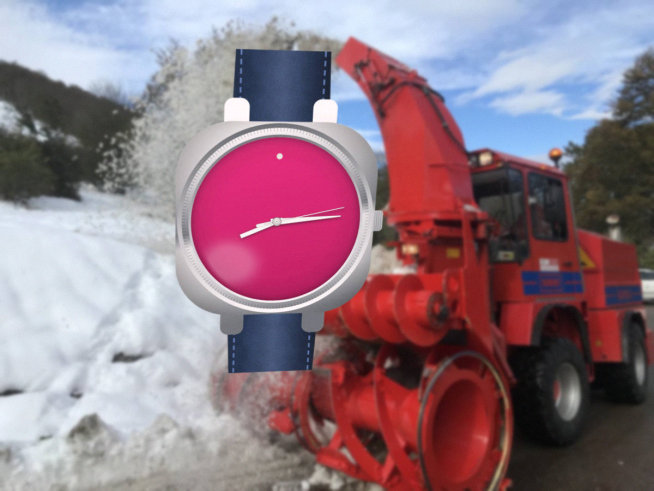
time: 8:14:13
